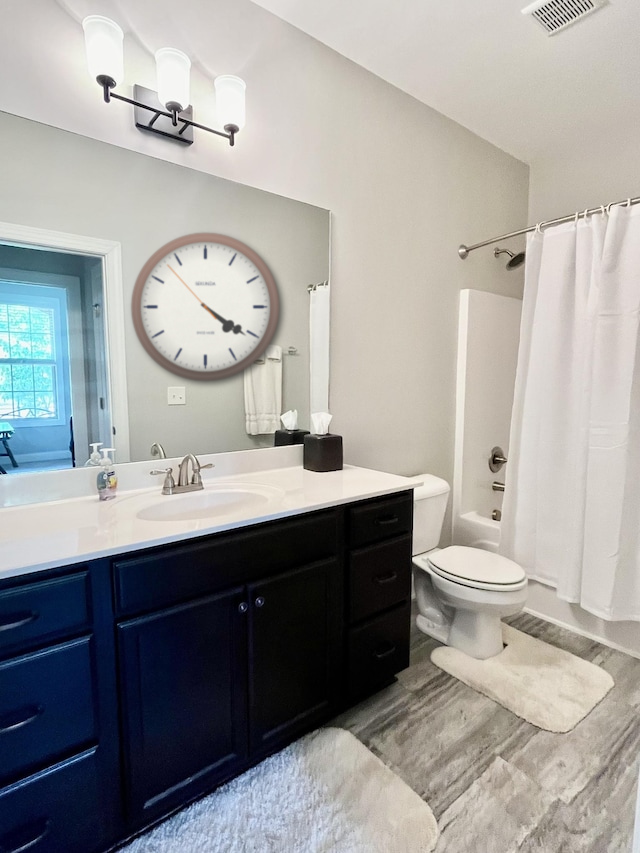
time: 4:20:53
